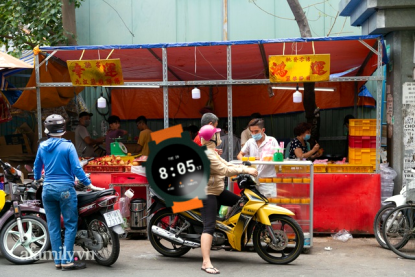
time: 8:05
